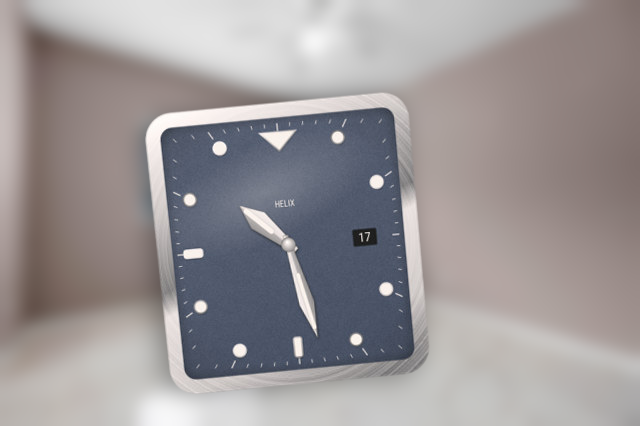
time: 10:28
